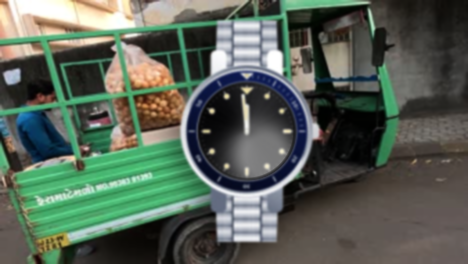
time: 11:59
